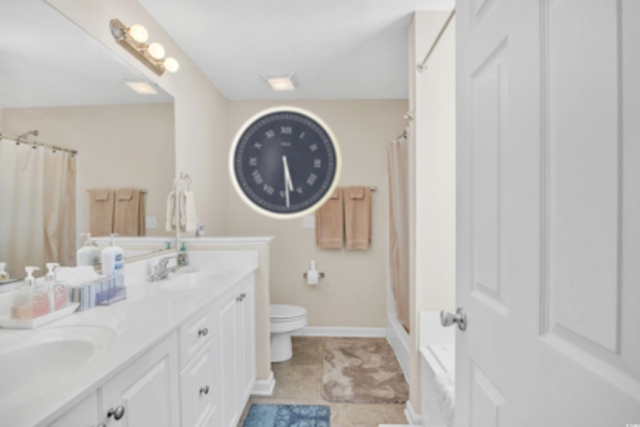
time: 5:29
